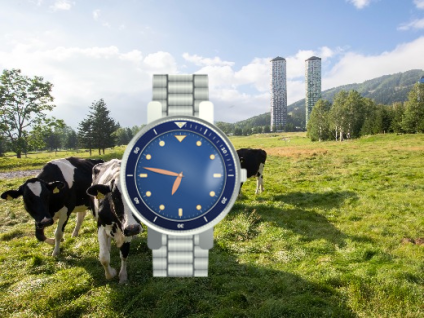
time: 6:47
